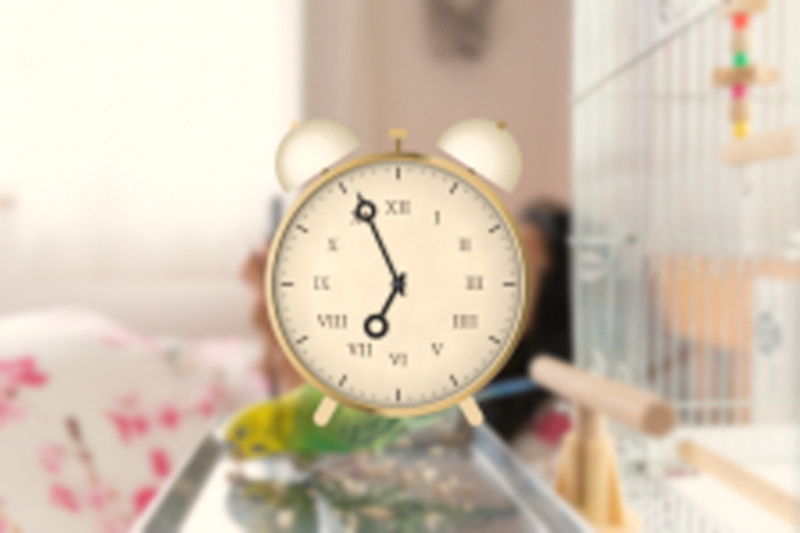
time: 6:56
